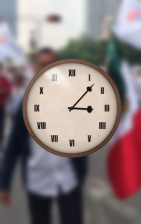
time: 3:07
